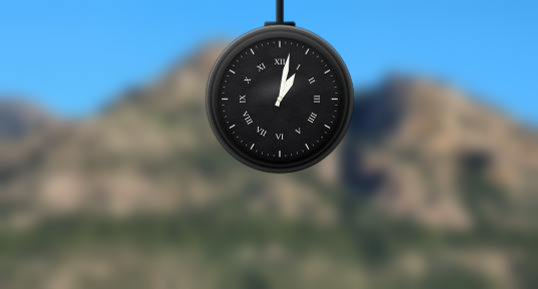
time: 1:02
